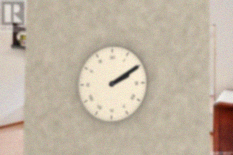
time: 2:10
